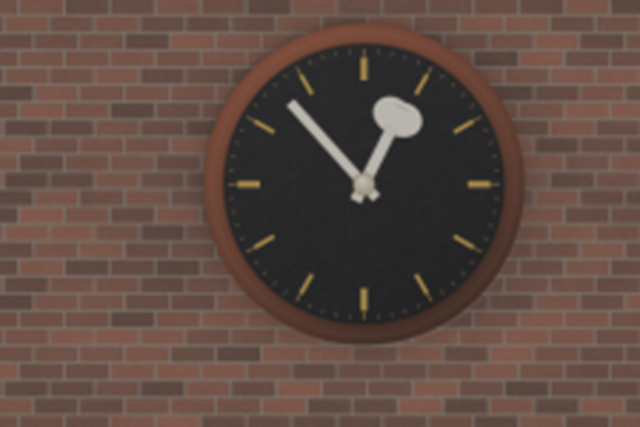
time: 12:53
